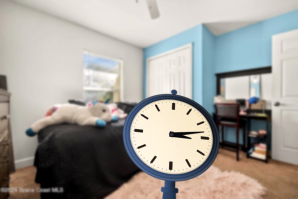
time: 3:13
